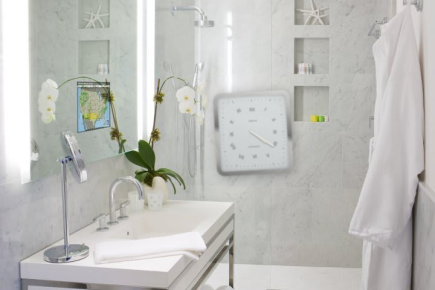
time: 4:21
